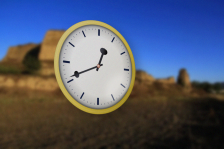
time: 12:41
